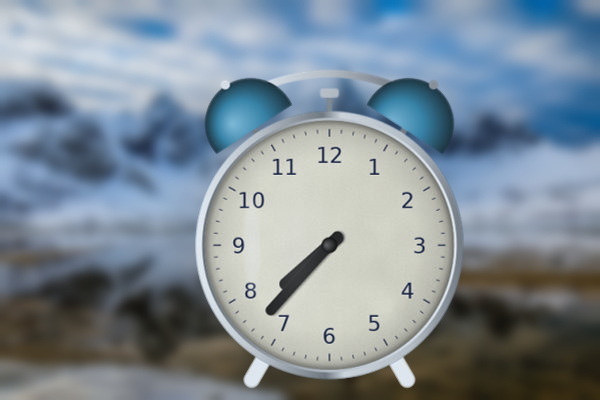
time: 7:37
